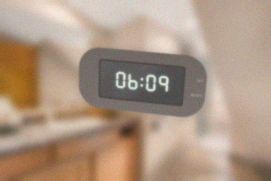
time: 6:09
